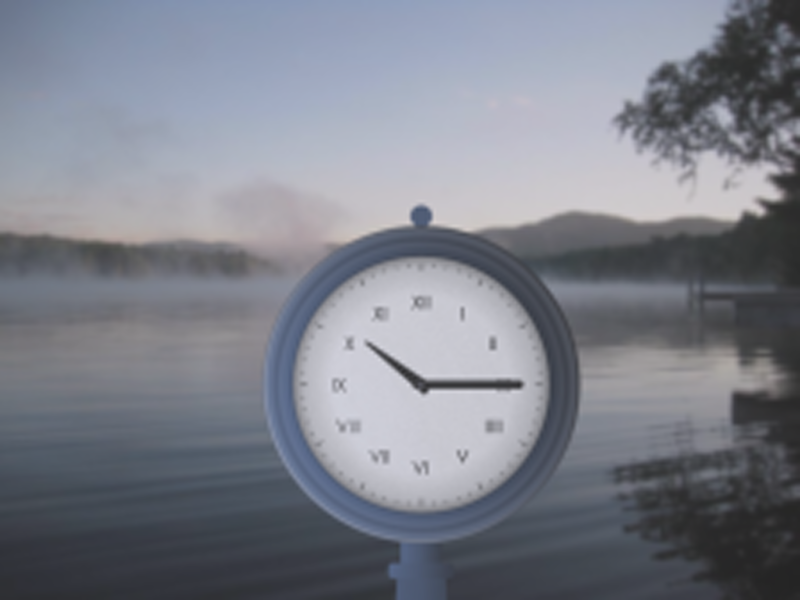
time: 10:15
